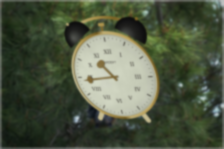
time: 10:44
